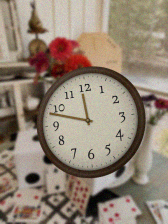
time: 11:48
